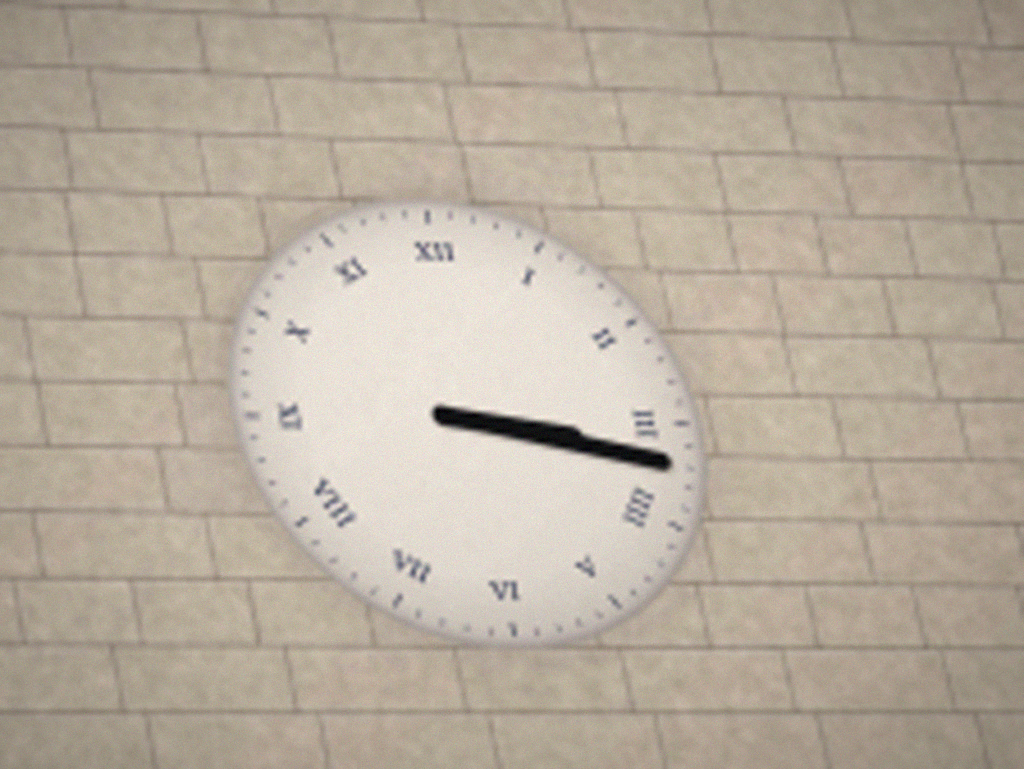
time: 3:17
